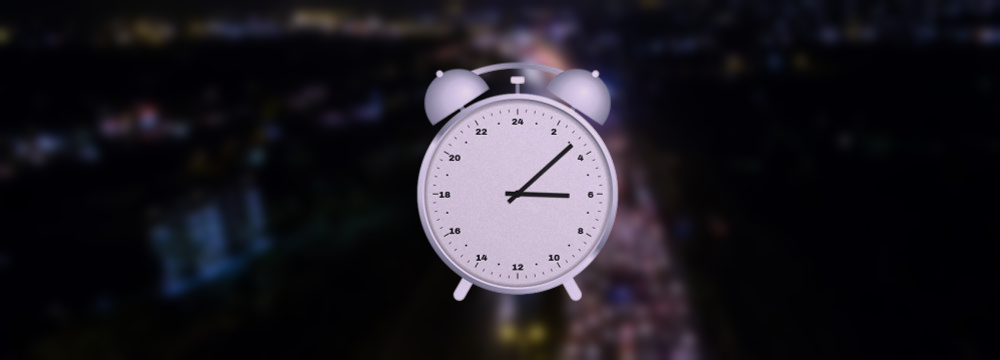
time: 6:08
